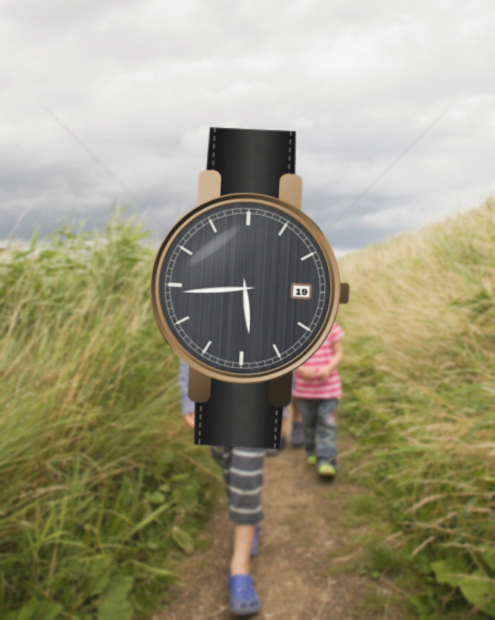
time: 5:44
